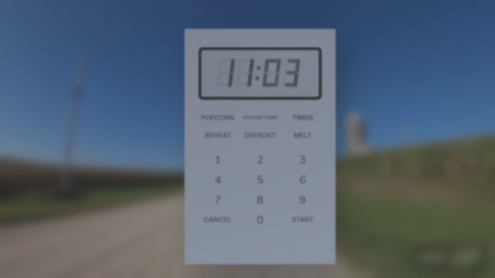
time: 11:03
